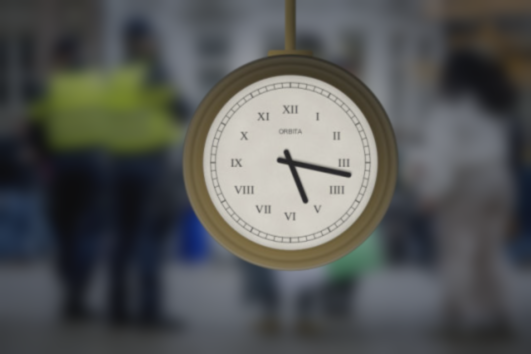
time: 5:17
